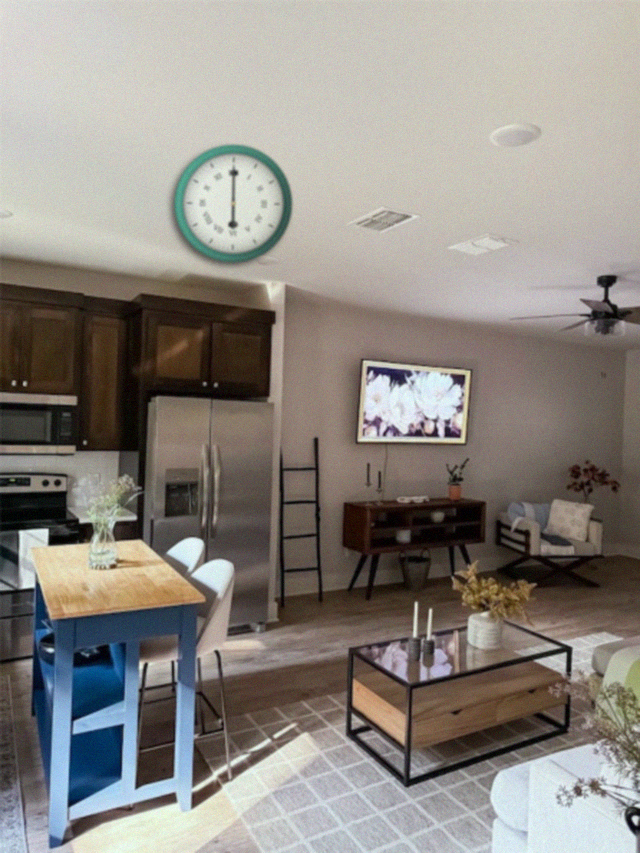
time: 6:00
